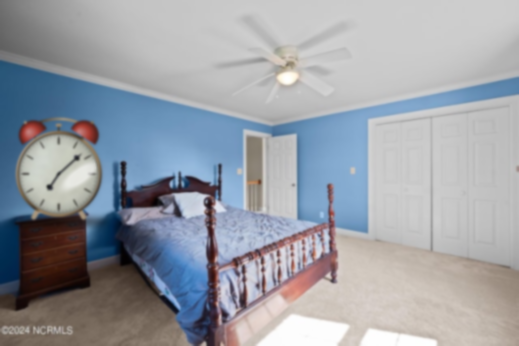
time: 7:08
